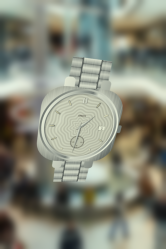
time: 1:31
